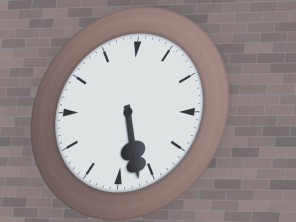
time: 5:27
